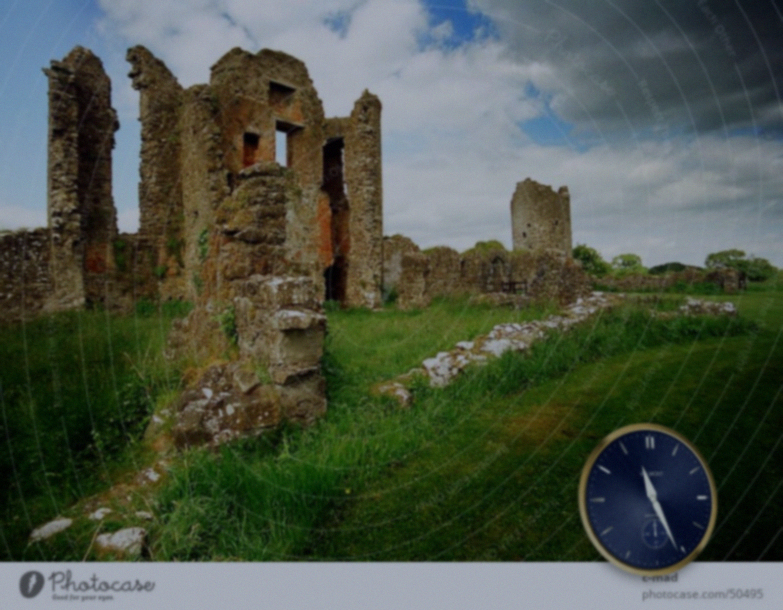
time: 11:26
